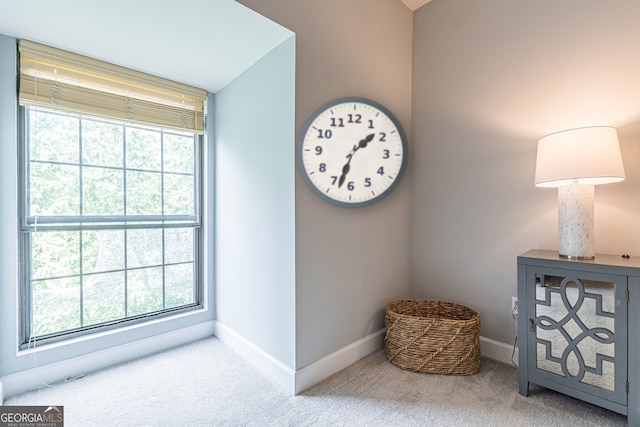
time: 1:33
